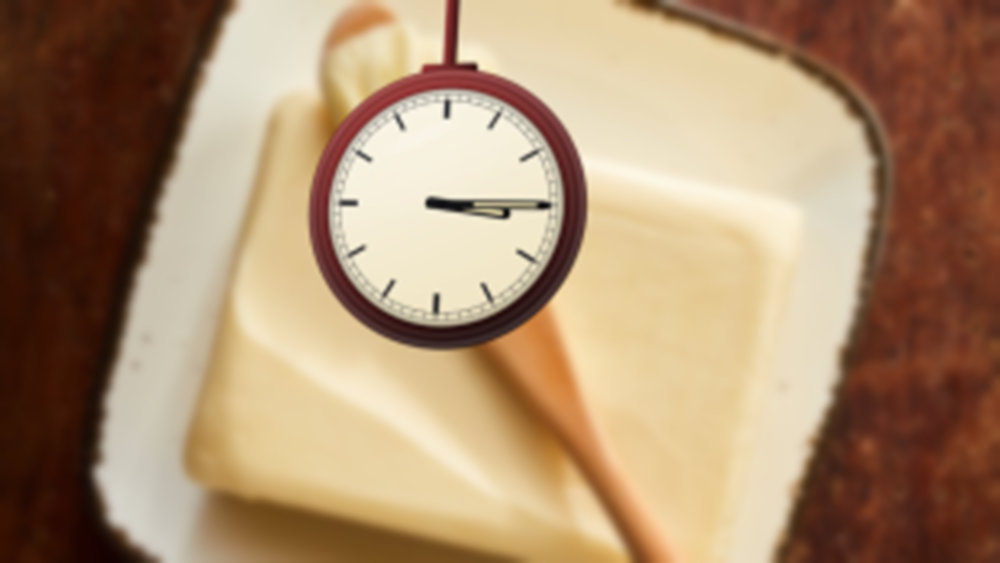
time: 3:15
